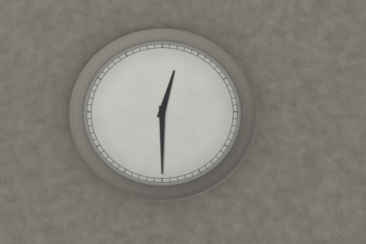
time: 12:30
